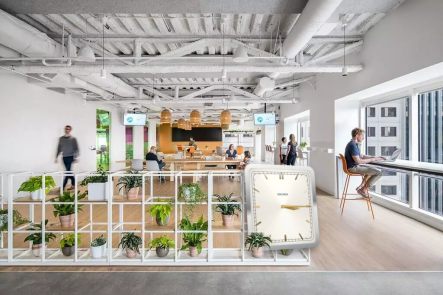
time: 3:15
